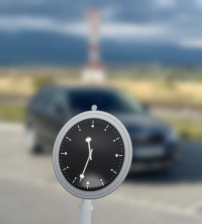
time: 11:33
